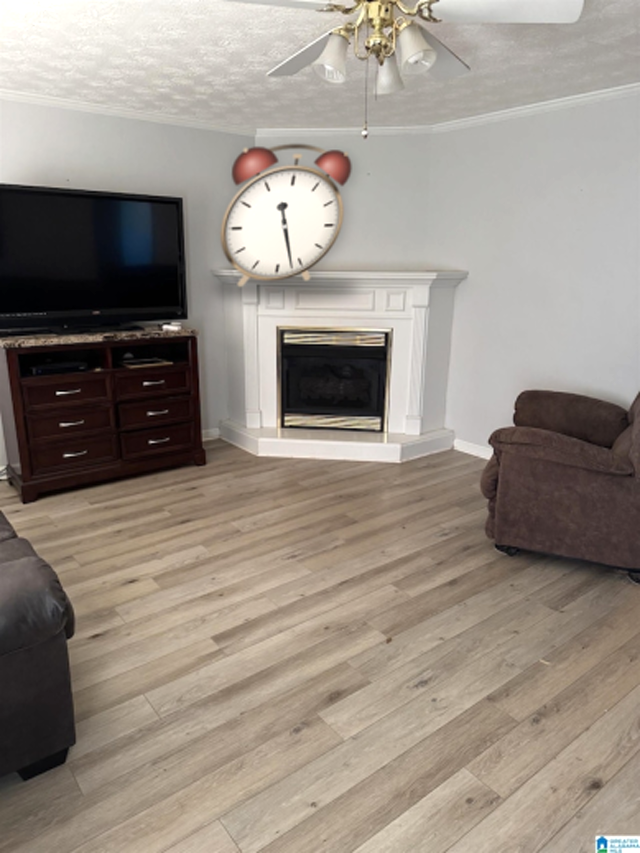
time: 11:27
